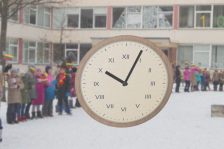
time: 10:04
